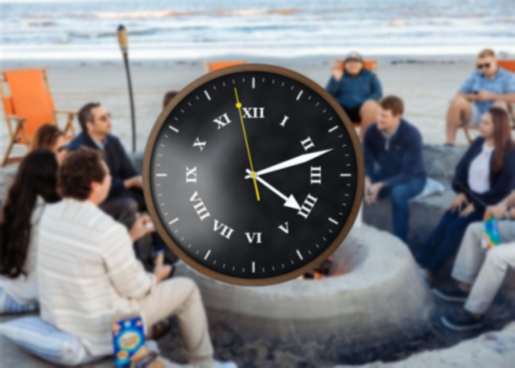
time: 4:11:58
